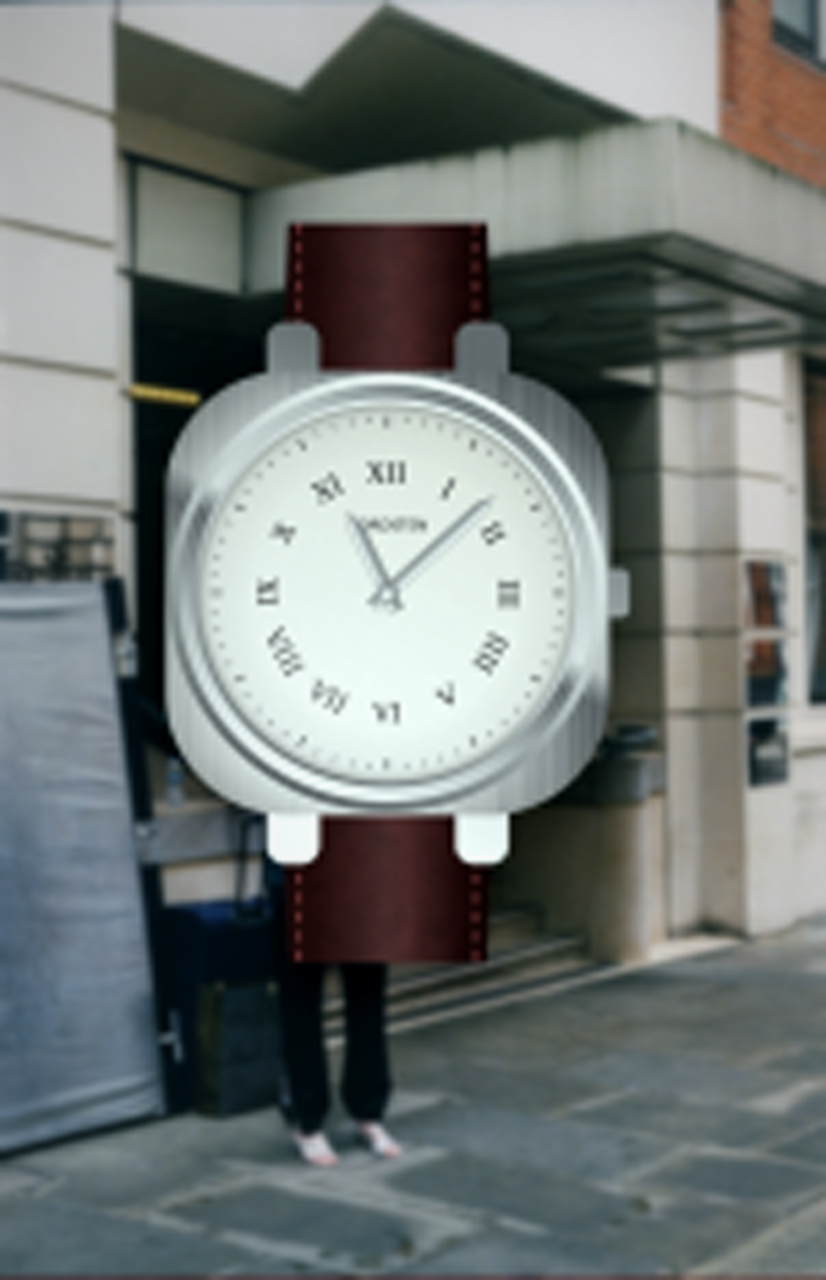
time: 11:08
